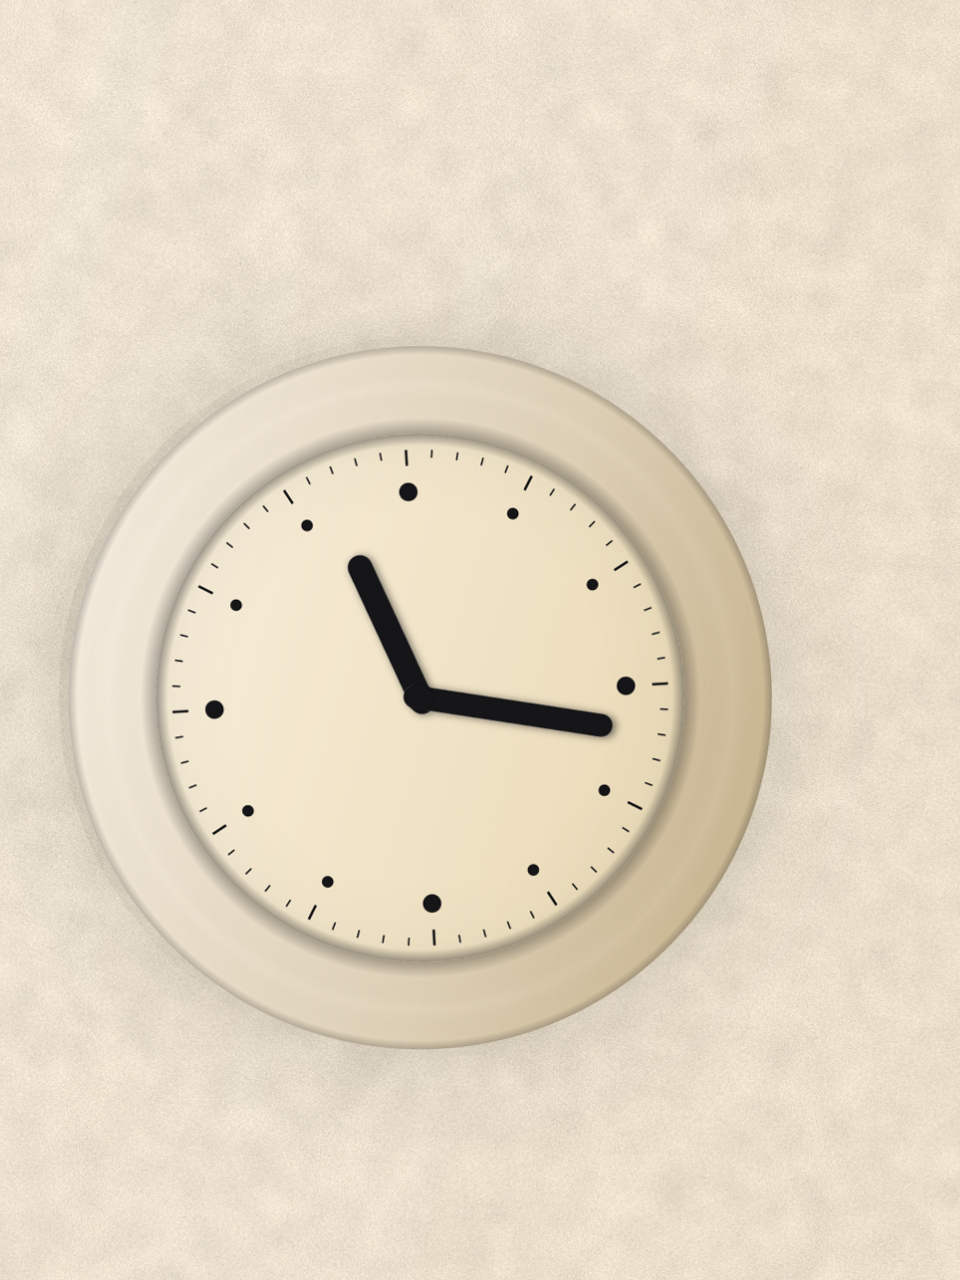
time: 11:17
